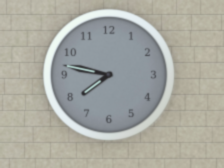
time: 7:47
